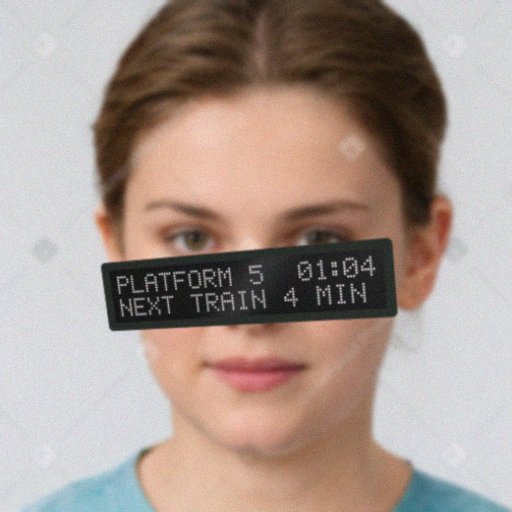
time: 1:04
